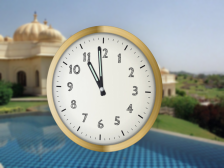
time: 10:59
